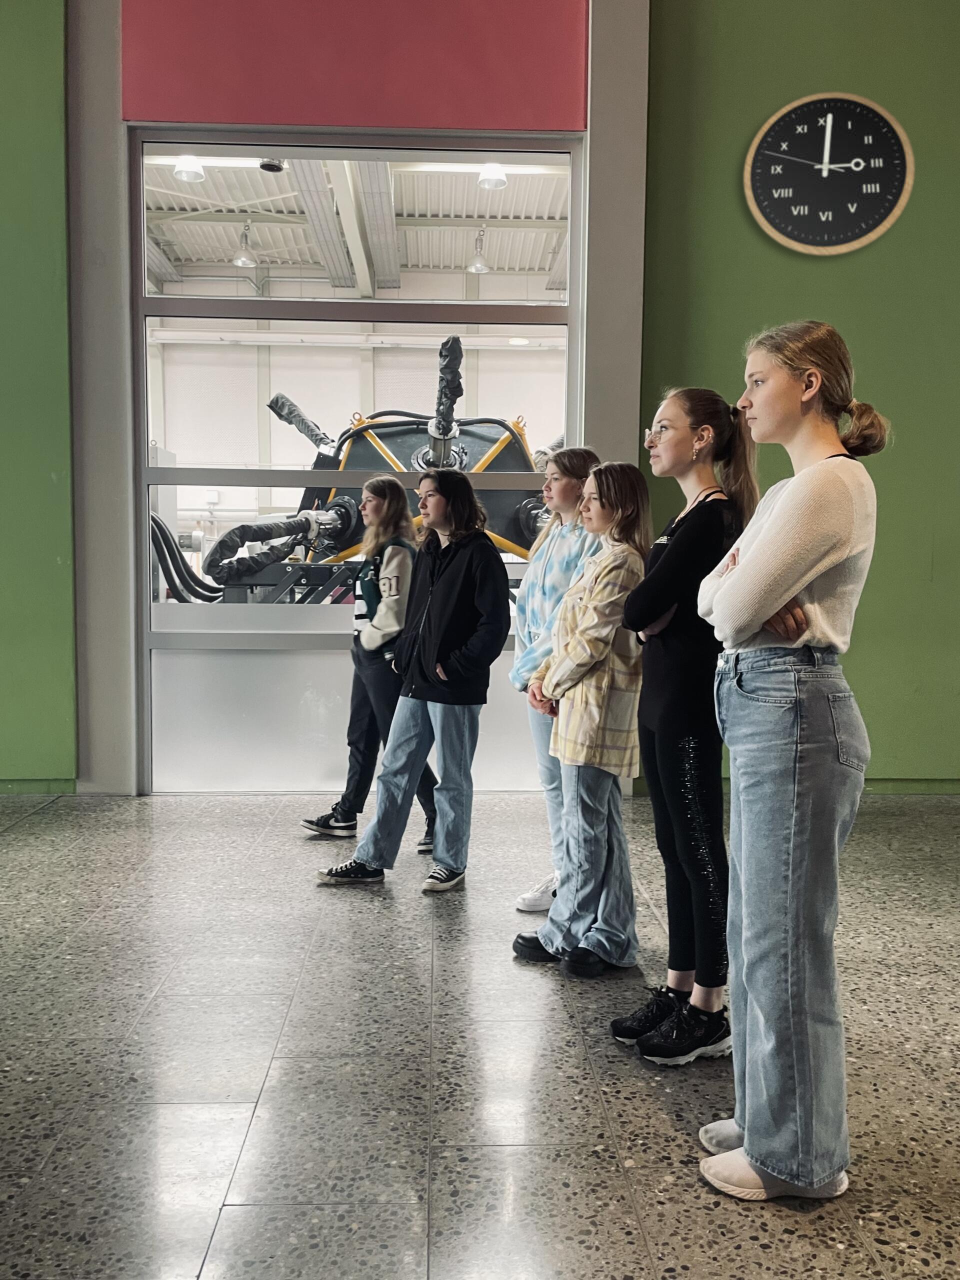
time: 3:00:48
